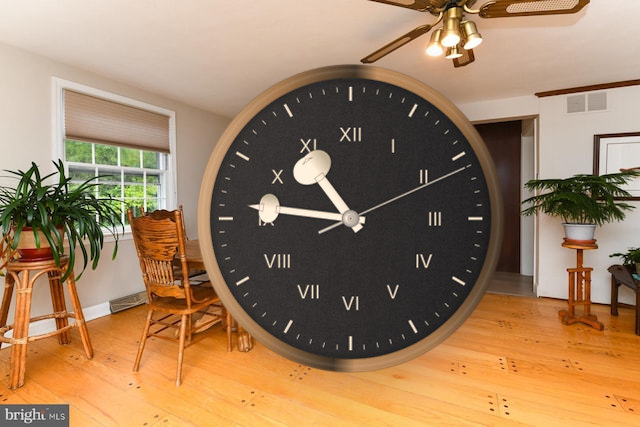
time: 10:46:11
